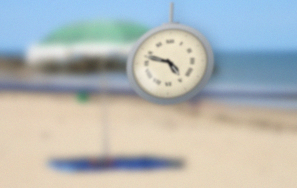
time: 4:48
